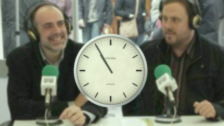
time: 10:55
